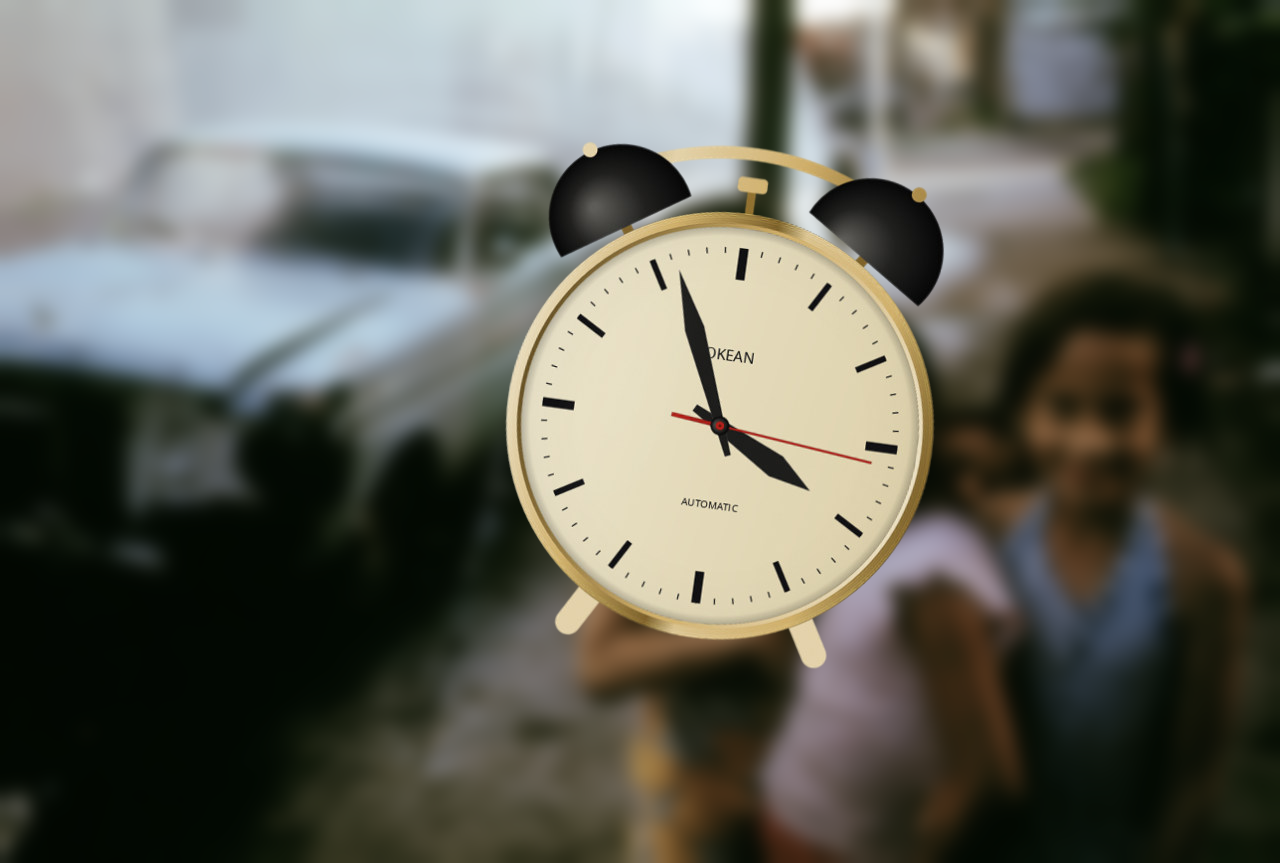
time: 3:56:16
